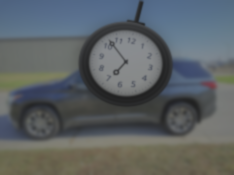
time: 6:52
